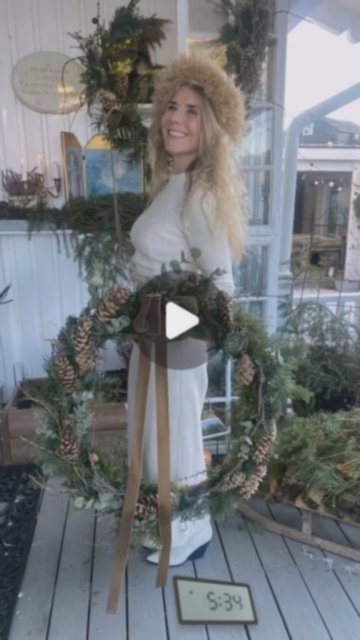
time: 5:34
